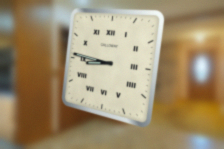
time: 8:46
